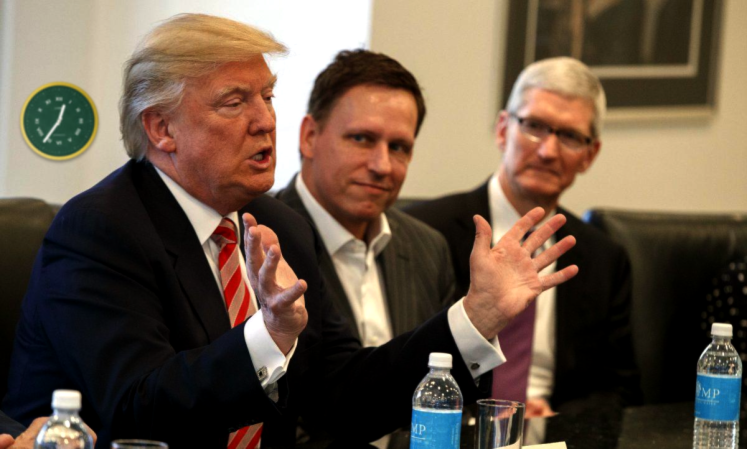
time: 12:36
